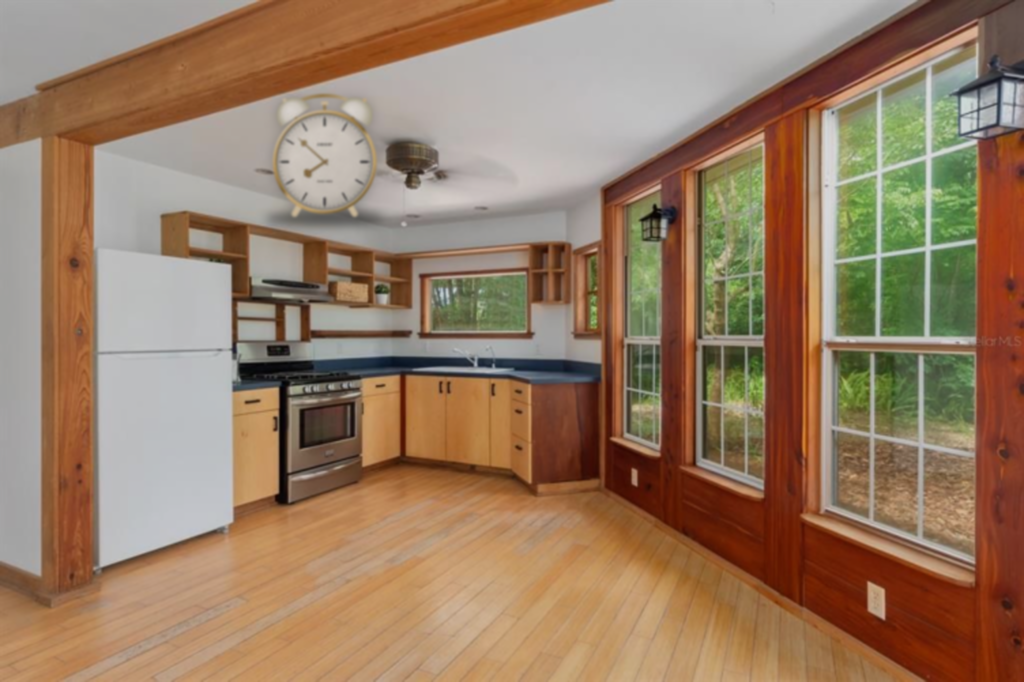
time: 7:52
